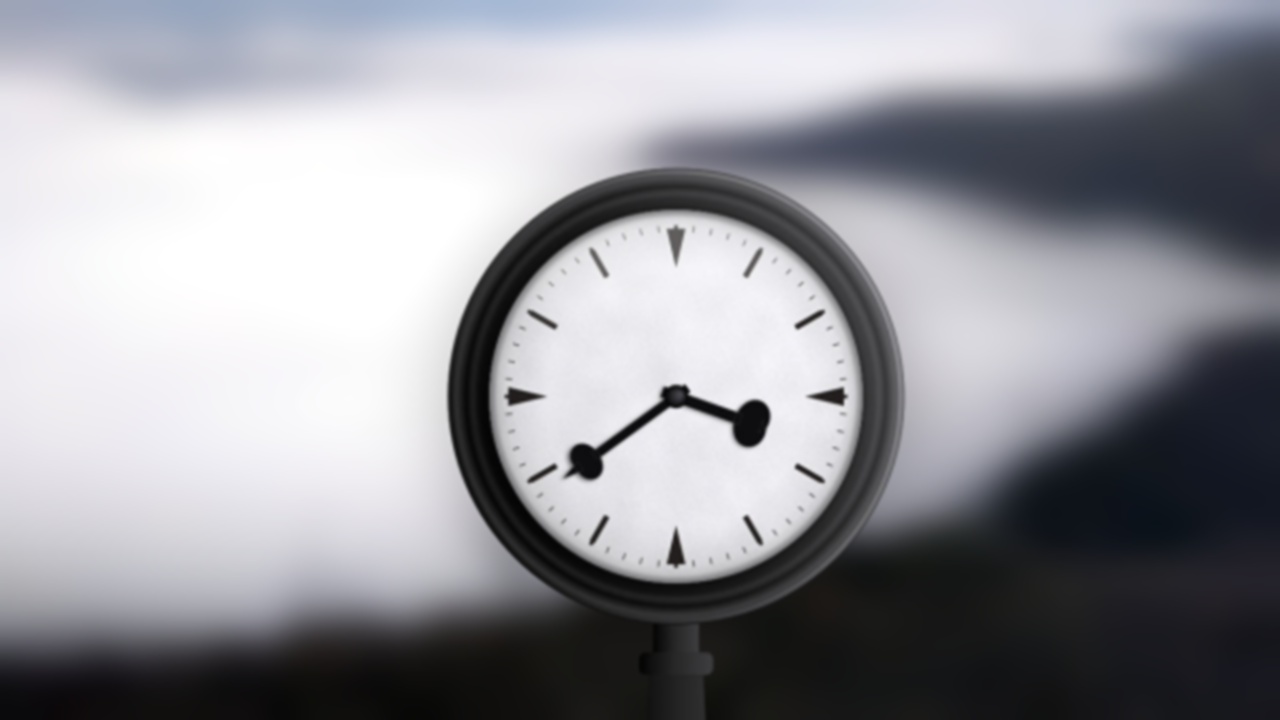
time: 3:39
